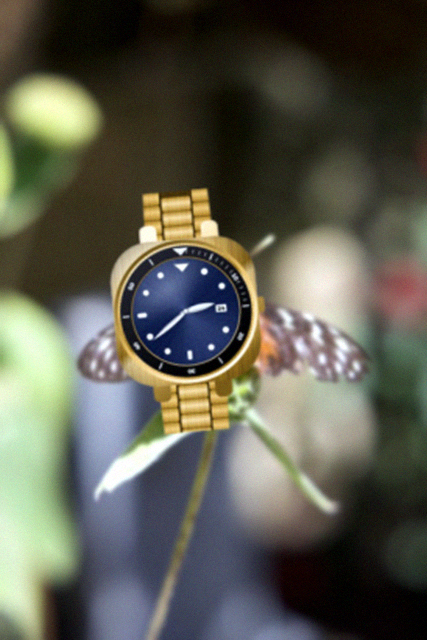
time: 2:39
